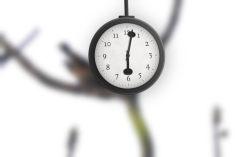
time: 6:02
